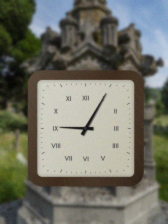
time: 9:05
